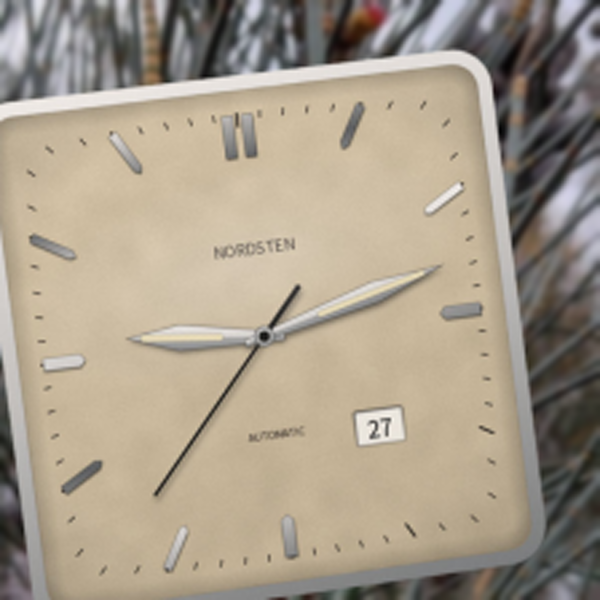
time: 9:12:37
